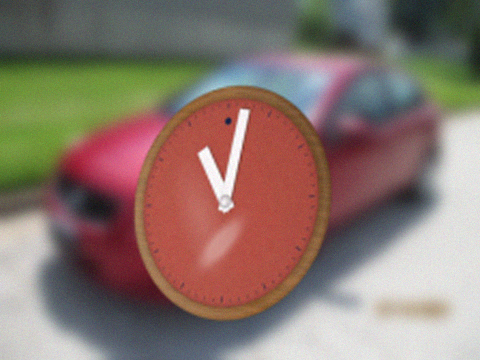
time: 11:02
